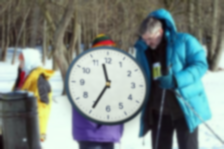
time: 11:35
